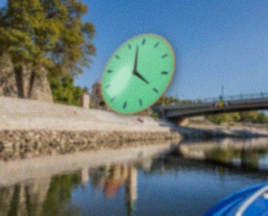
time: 3:58
